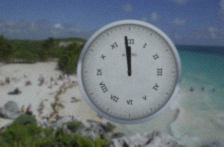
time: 11:59
